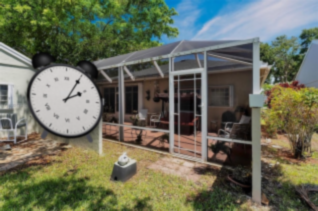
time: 2:05
